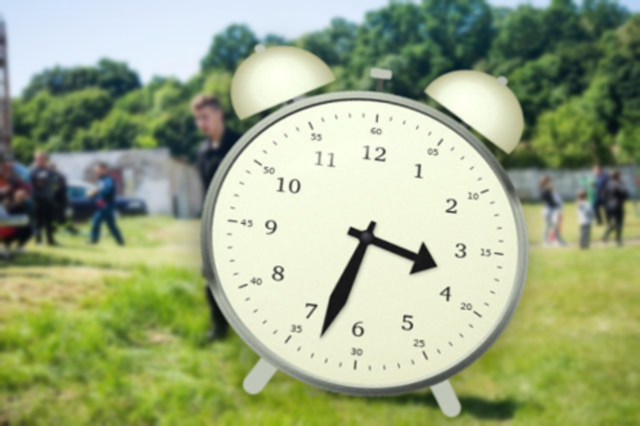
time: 3:33
